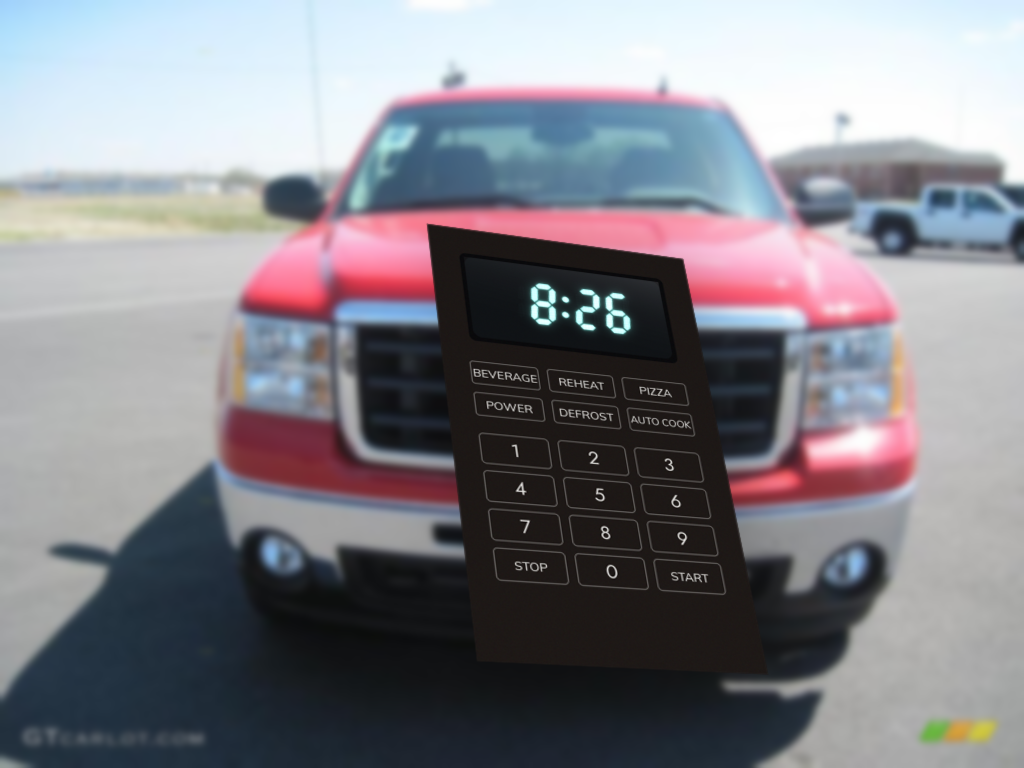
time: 8:26
